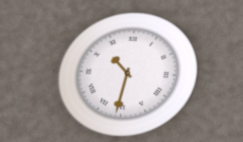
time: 10:31
